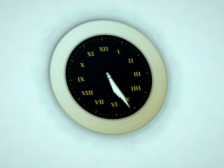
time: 5:26
